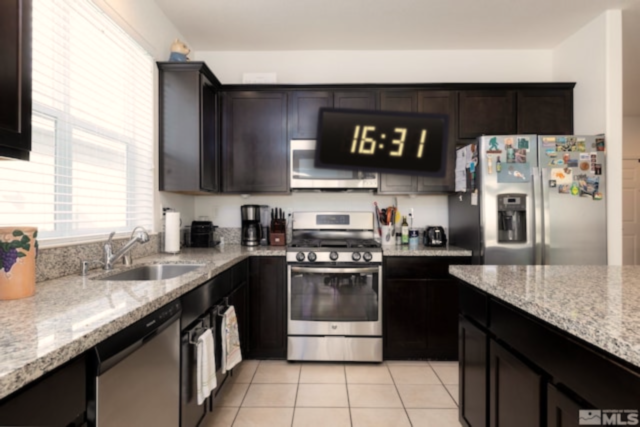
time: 16:31
